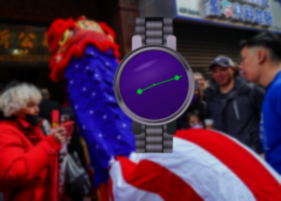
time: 8:12
